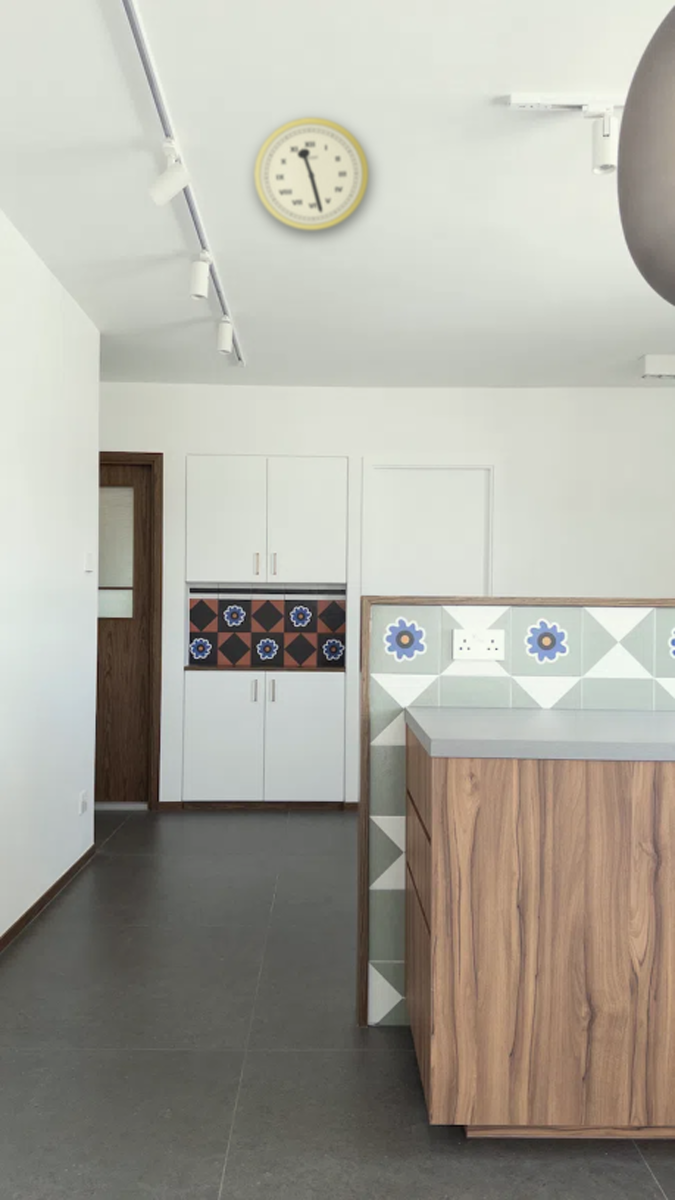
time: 11:28
